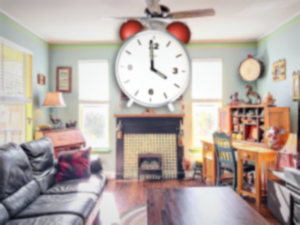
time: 3:59
